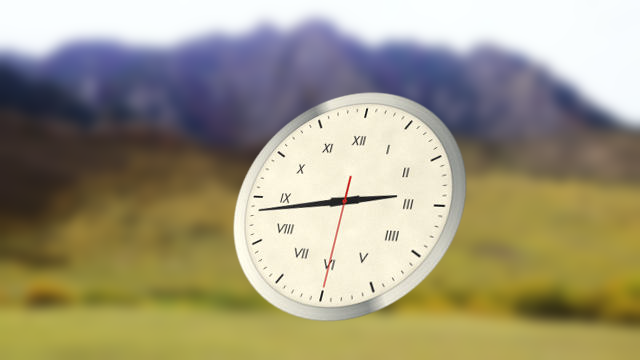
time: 2:43:30
